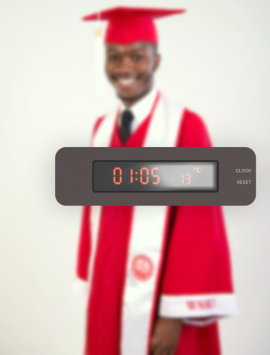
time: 1:05
